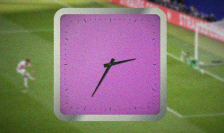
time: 2:35
